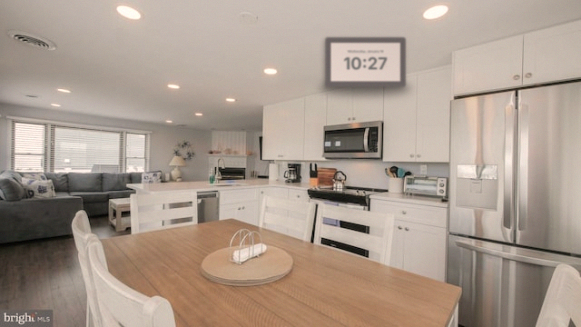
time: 10:27
